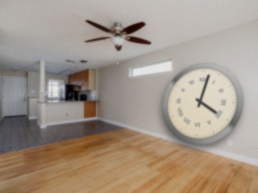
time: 4:02
